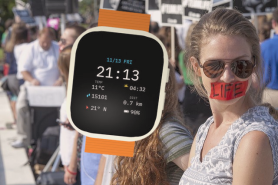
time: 21:13
